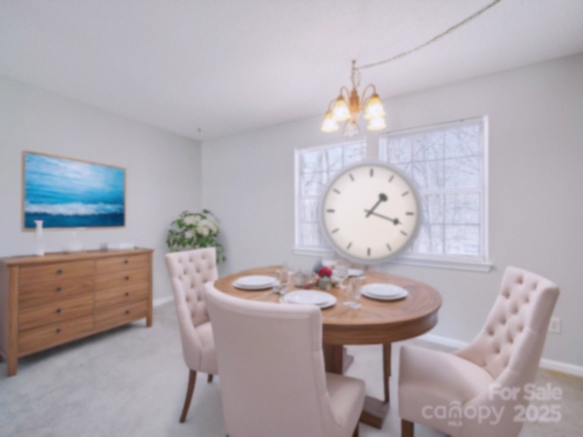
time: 1:18
